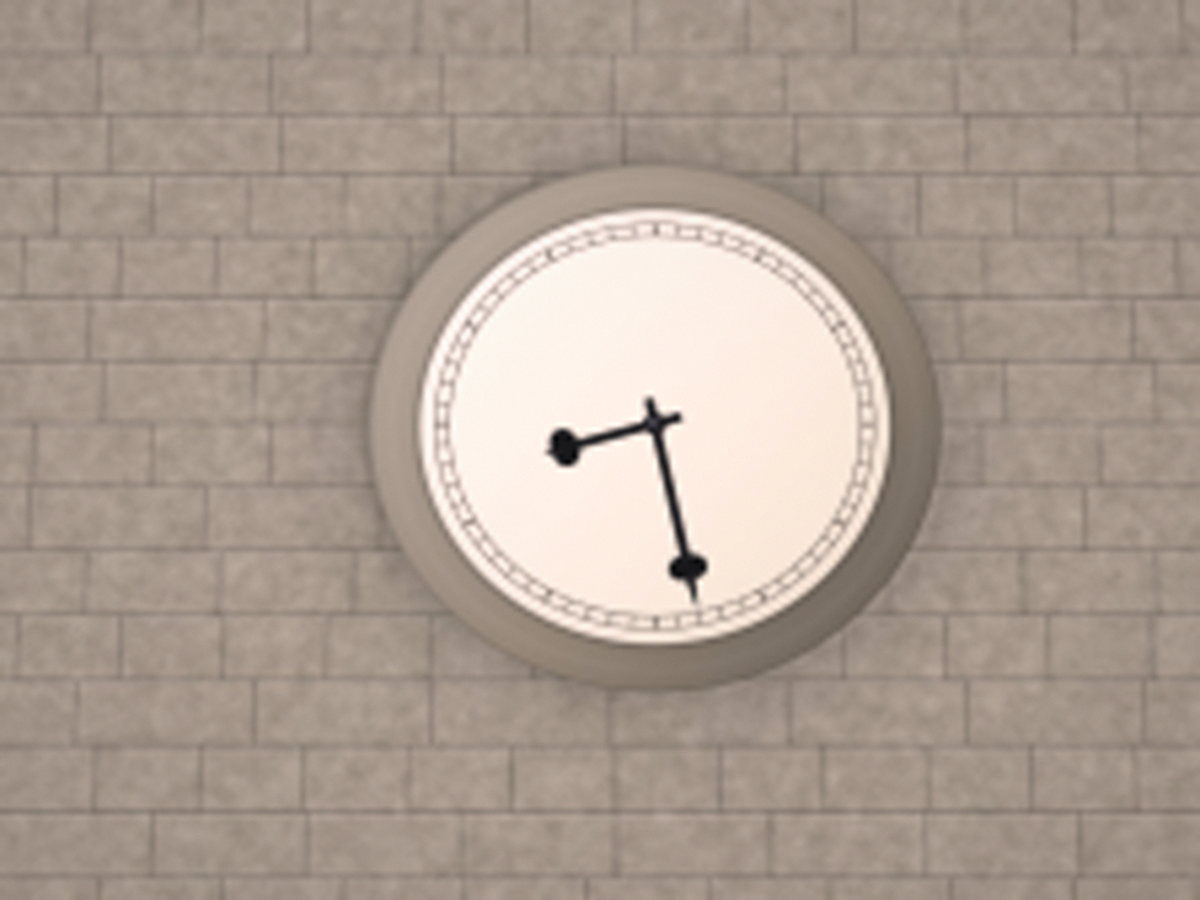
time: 8:28
